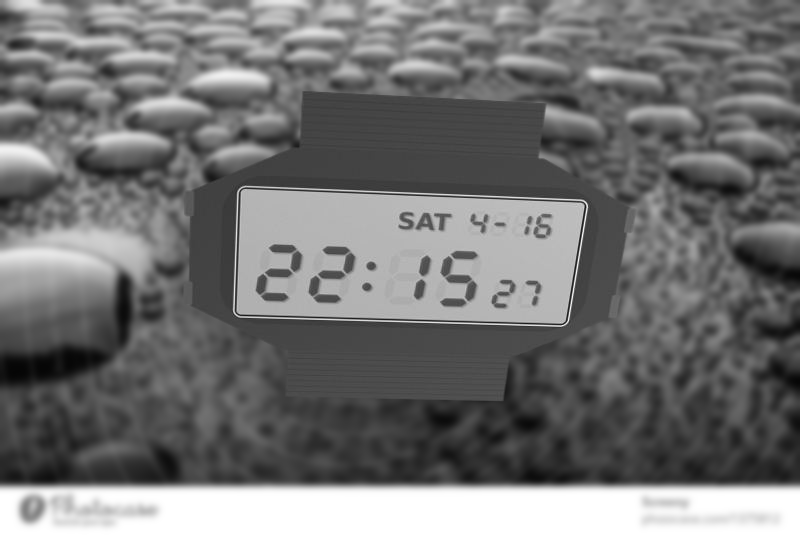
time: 22:15:27
